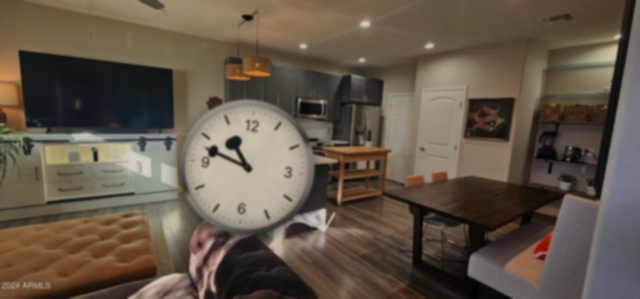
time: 10:48
